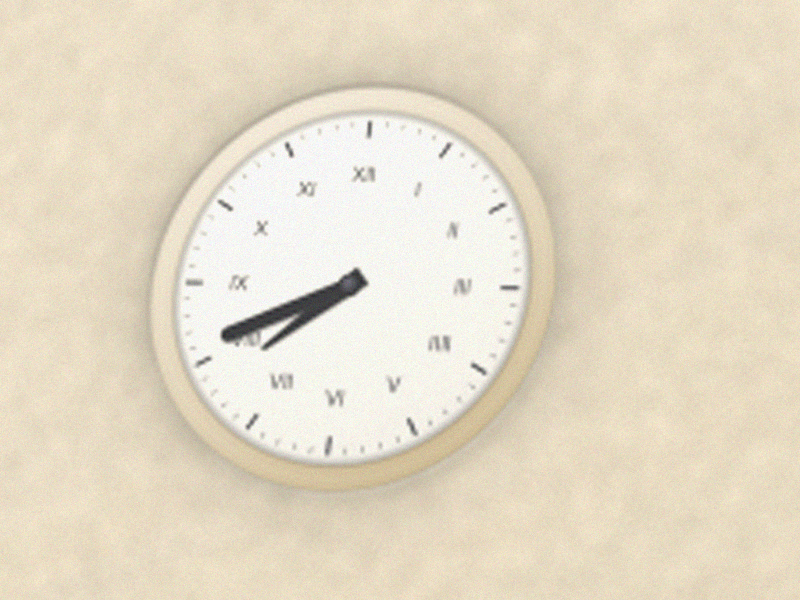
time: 7:41
